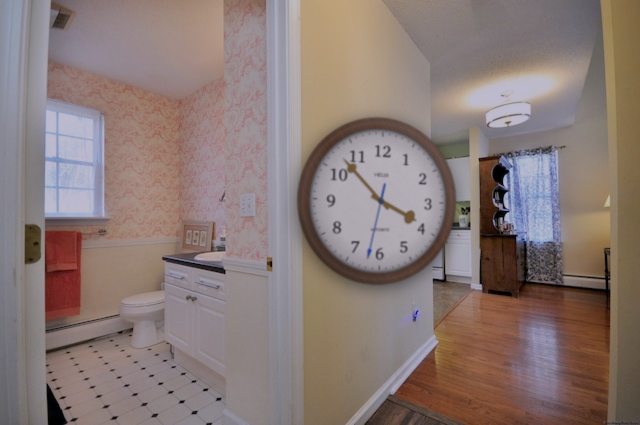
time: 3:52:32
